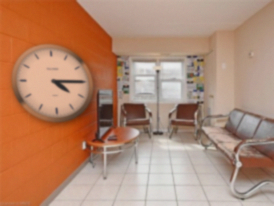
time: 4:15
